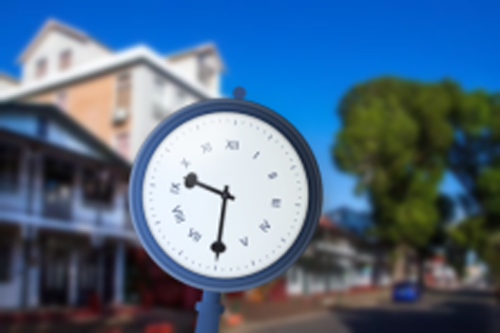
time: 9:30
